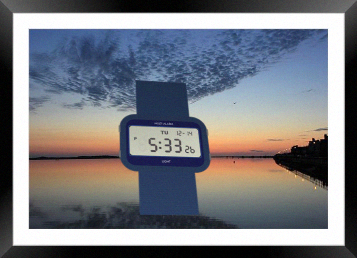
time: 5:33:26
